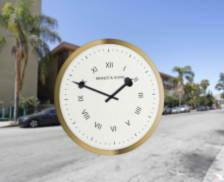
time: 1:49
